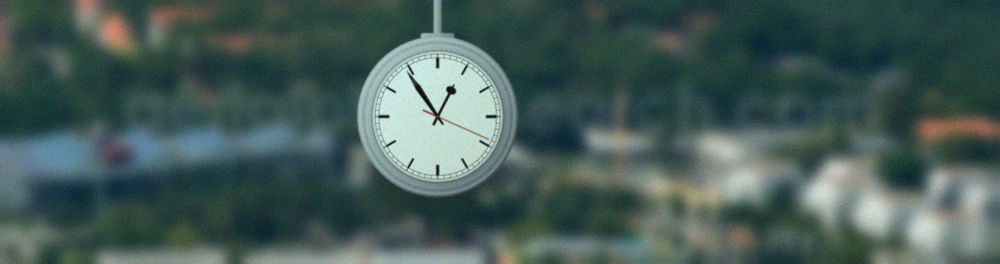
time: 12:54:19
